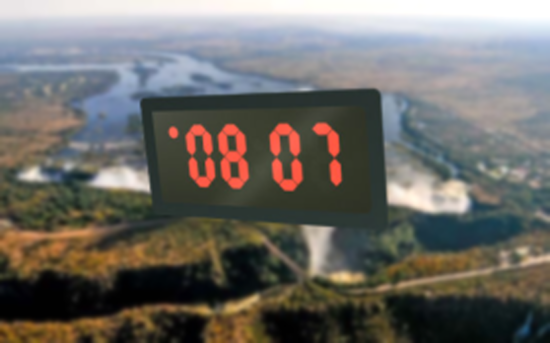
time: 8:07
